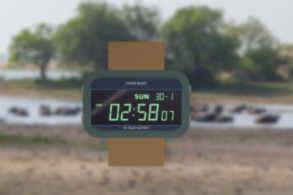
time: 2:58:07
